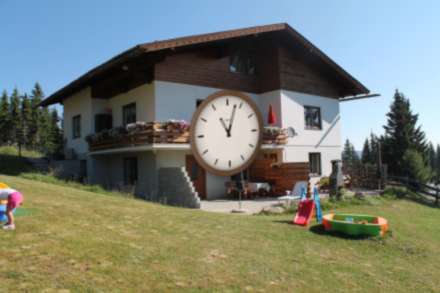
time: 11:03
